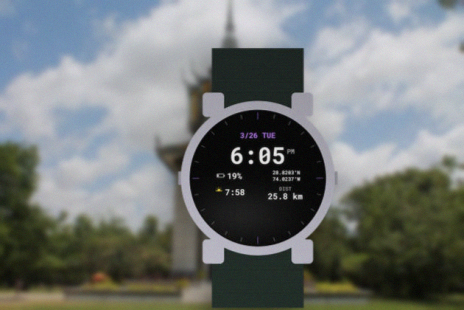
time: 6:05
